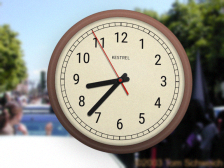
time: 8:36:55
